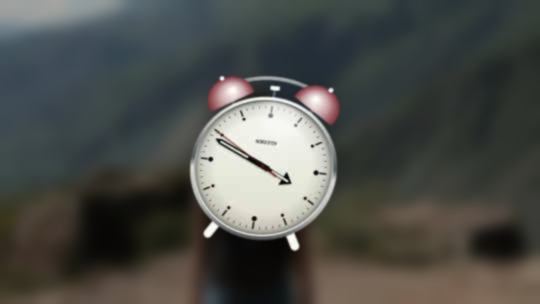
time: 3:48:50
